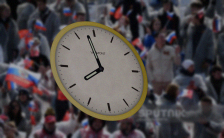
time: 7:58
